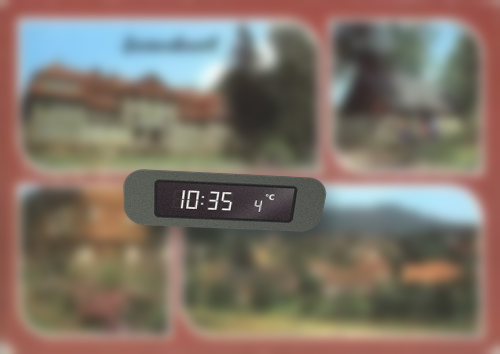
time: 10:35
